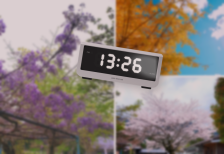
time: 13:26
